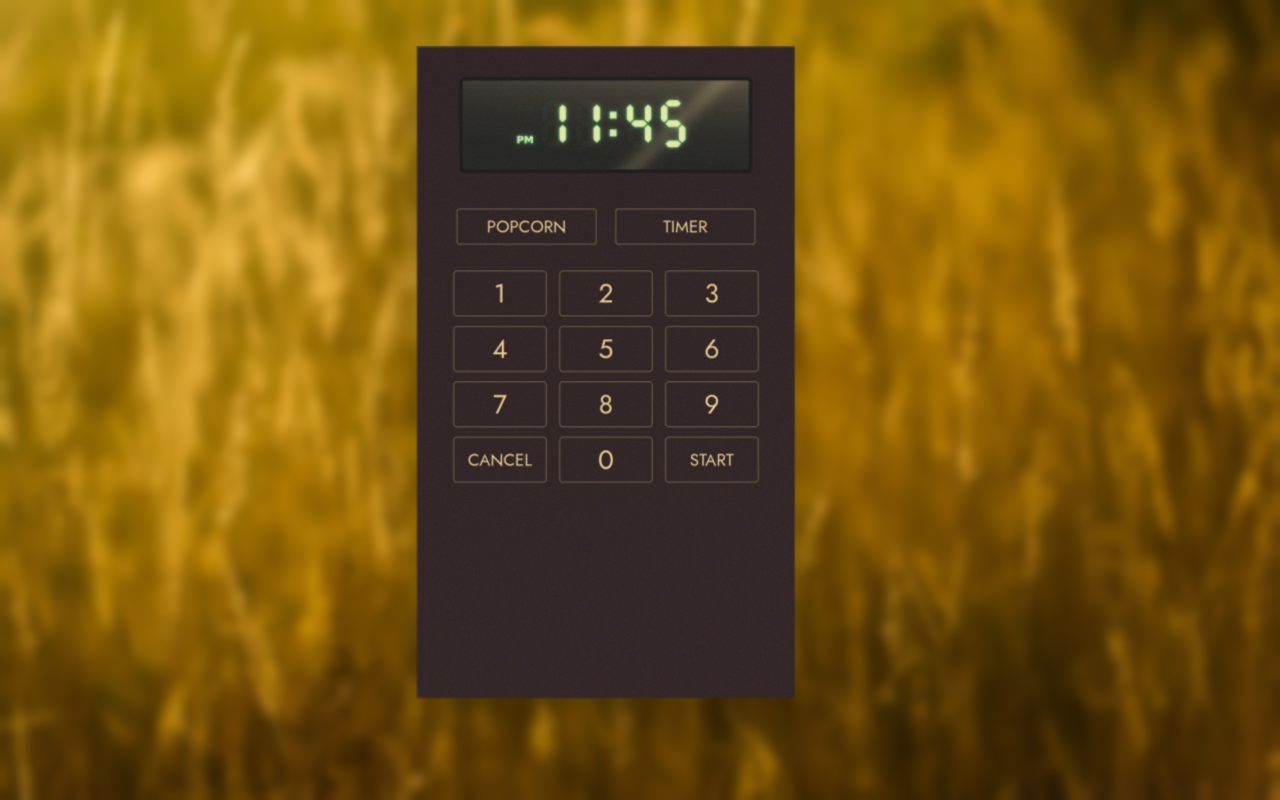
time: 11:45
